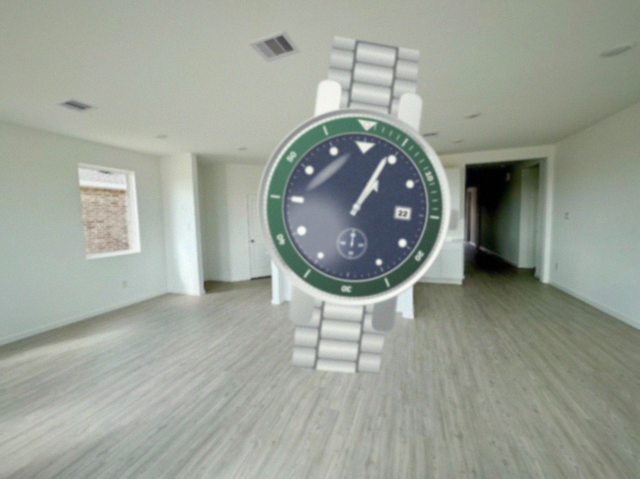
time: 1:04
